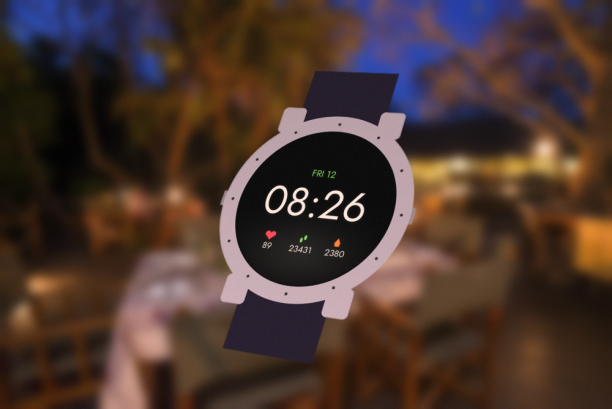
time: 8:26
